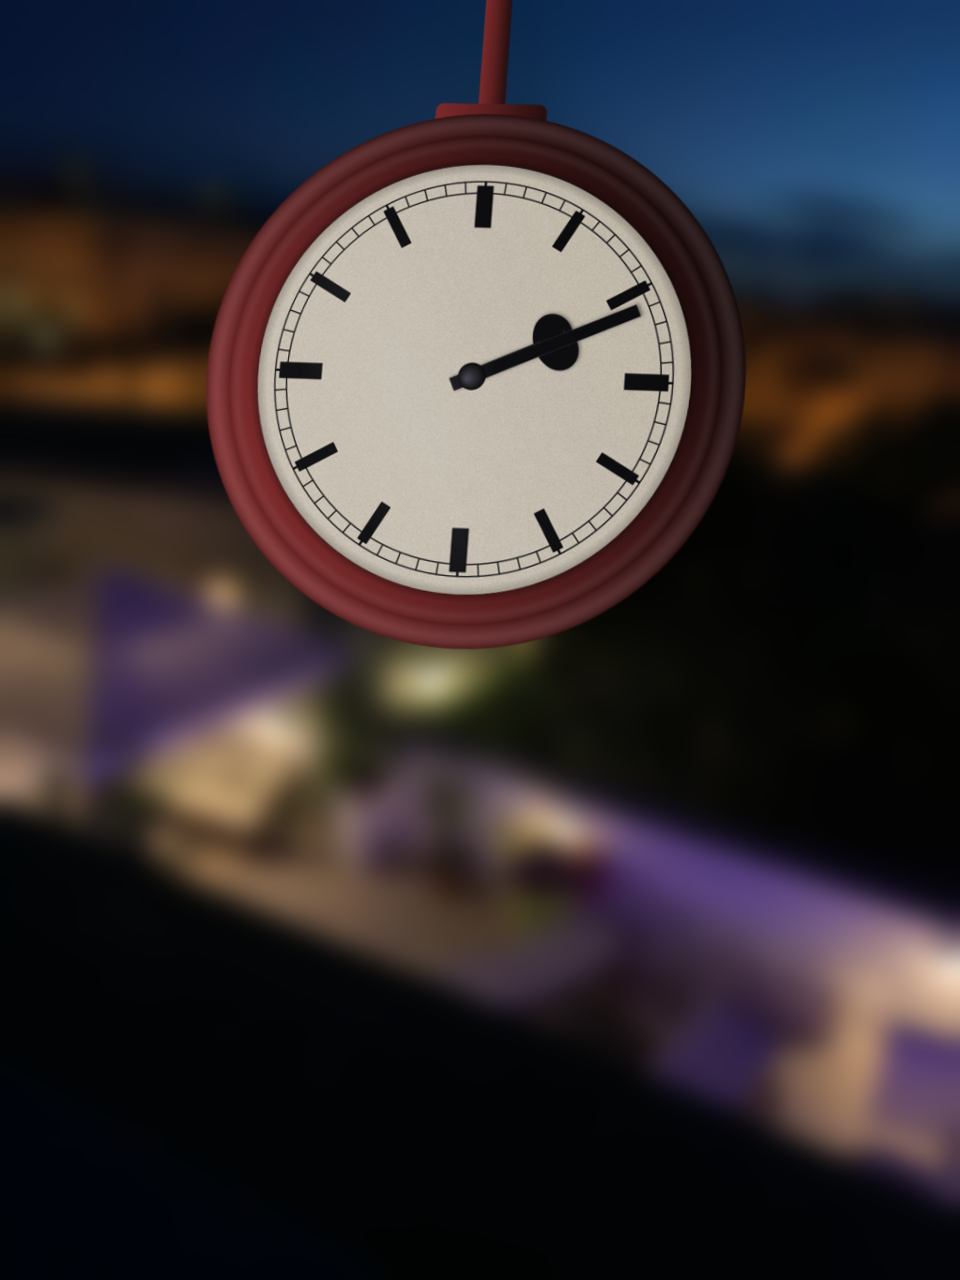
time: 2:11
